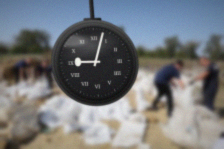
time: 9:03
